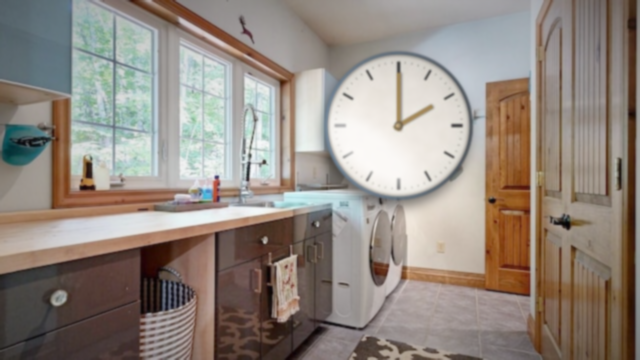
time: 2:00
